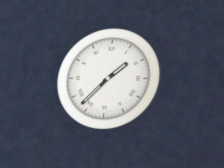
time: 1:37
